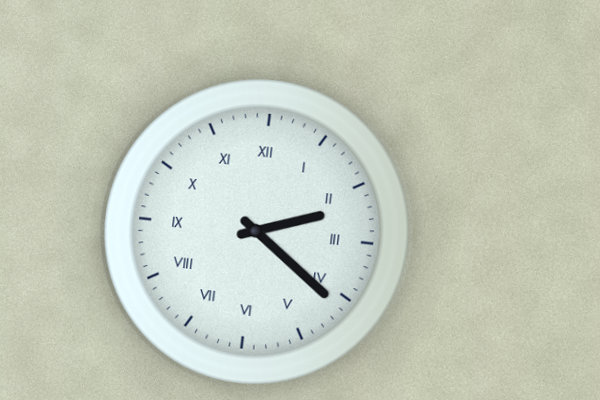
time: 2:21
